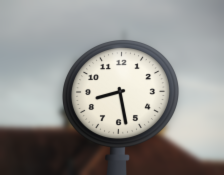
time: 8:28
